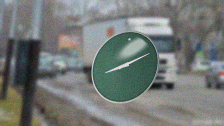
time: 8:10
